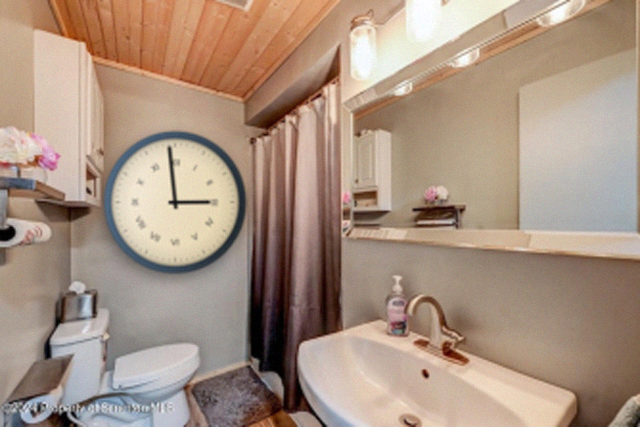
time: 2:59
